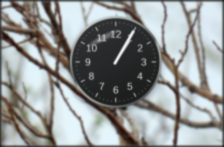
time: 1:05
